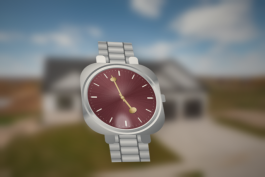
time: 4:57
